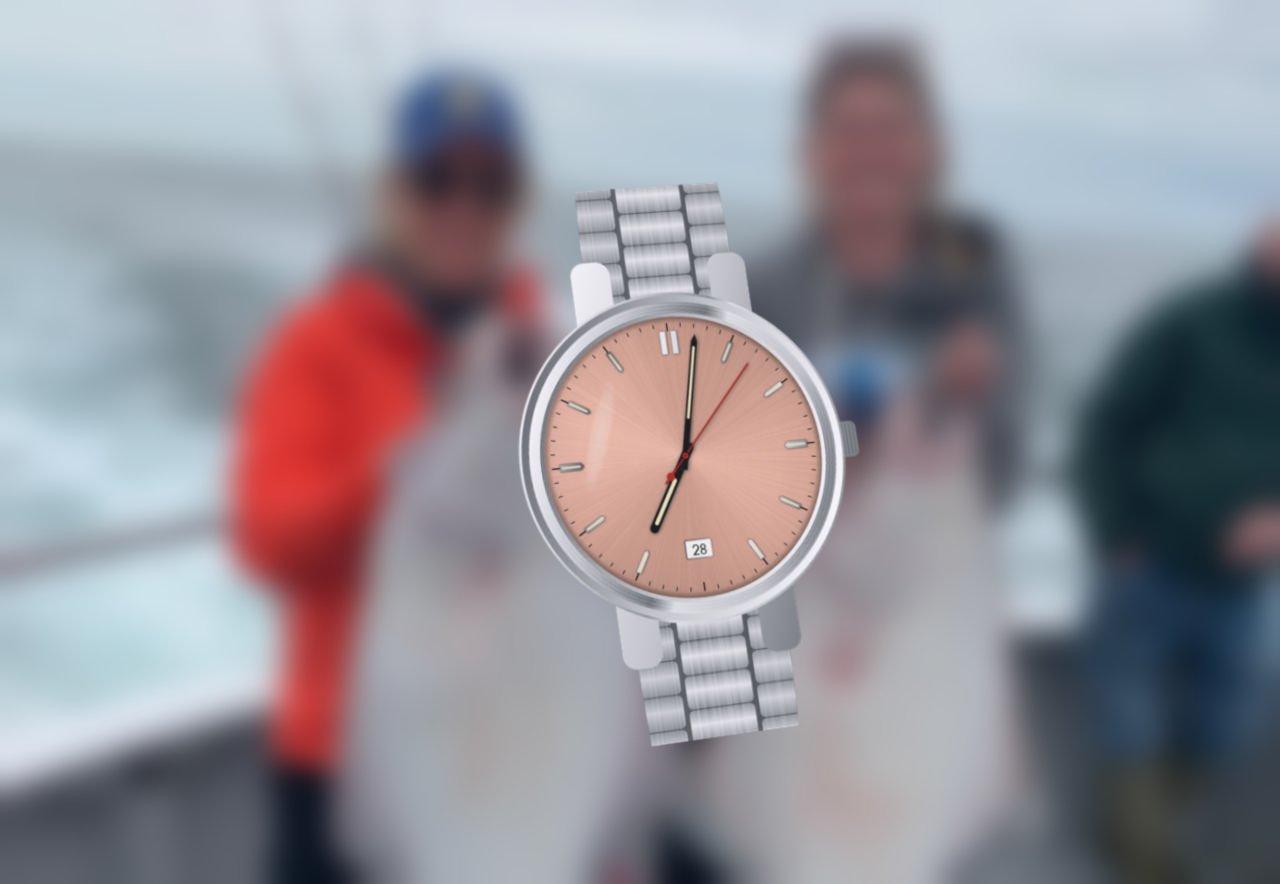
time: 7:02:07
